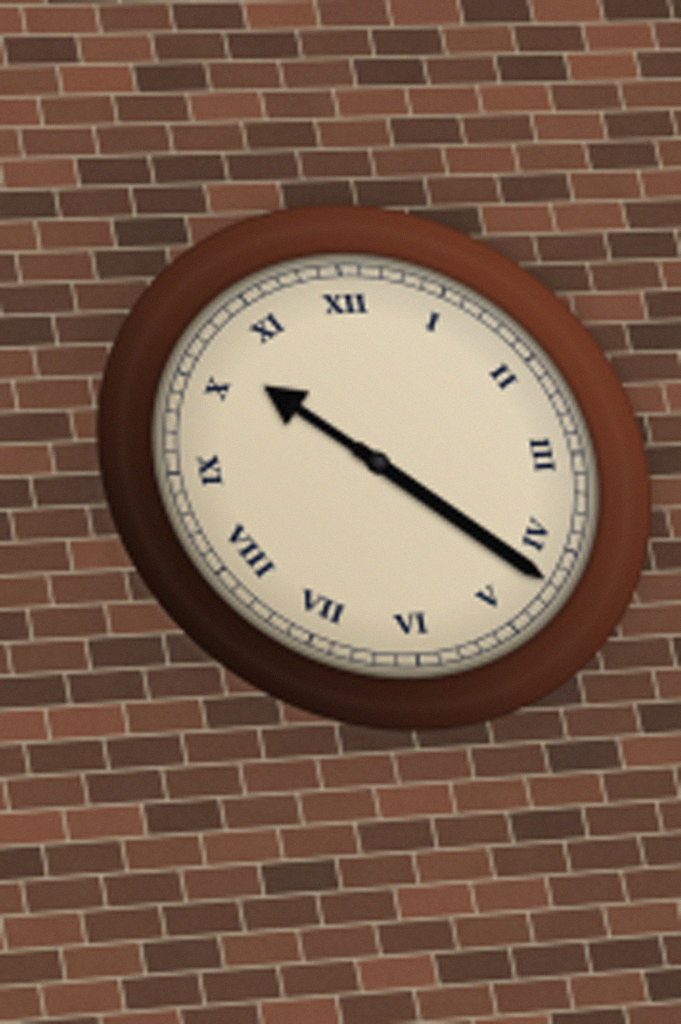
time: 10:22
